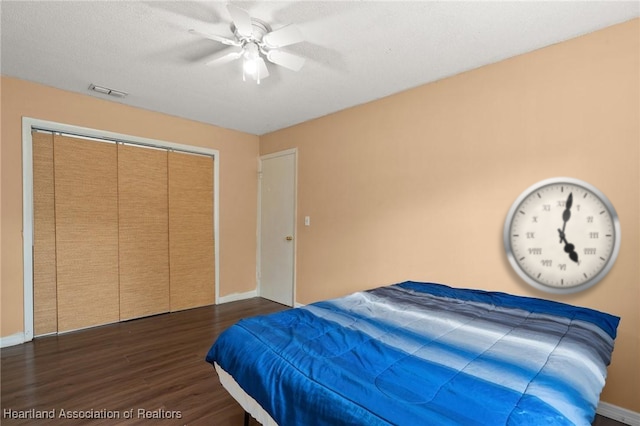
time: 5:02
